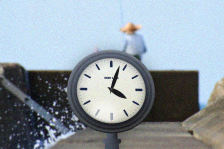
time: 4:03
